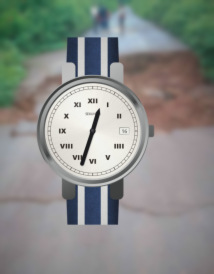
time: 12:33
